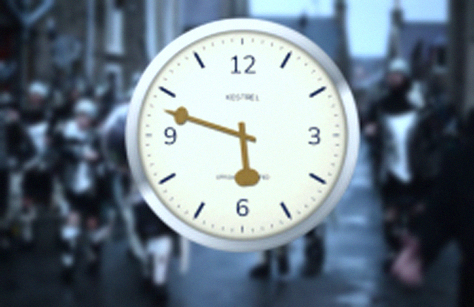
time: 5:48
